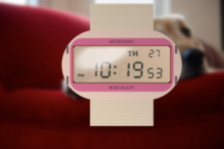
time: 10:19:53
